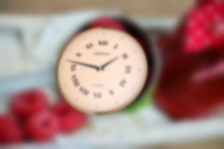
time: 1:47
